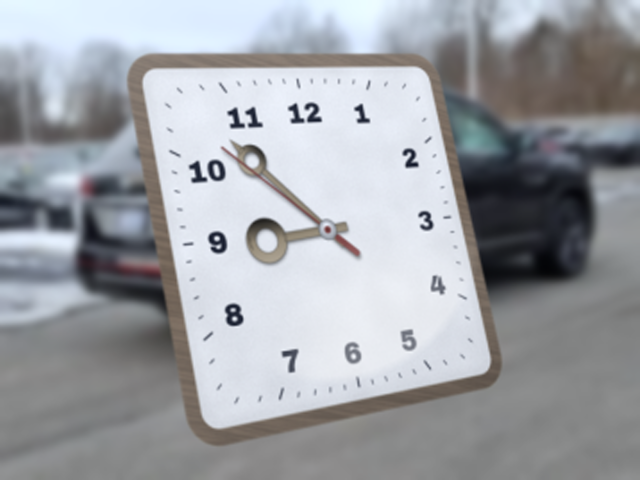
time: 8:52:52
